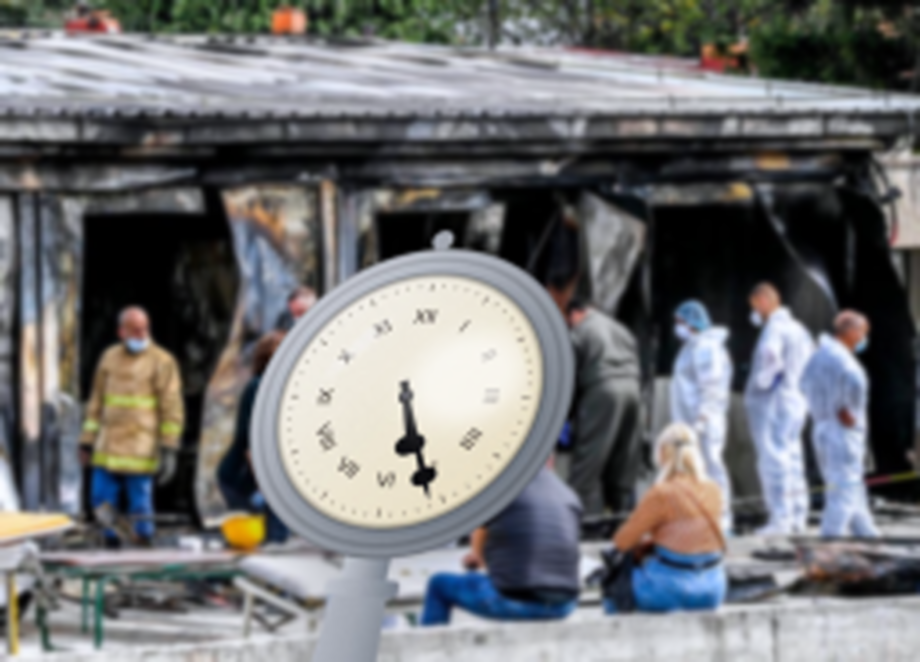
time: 5:26
